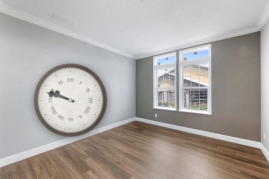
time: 9:48
